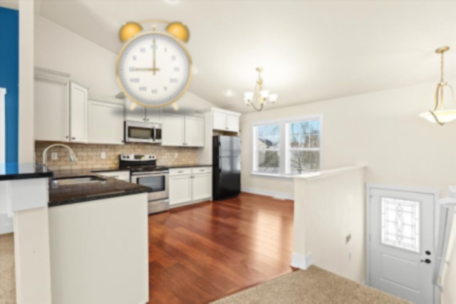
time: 9:00
